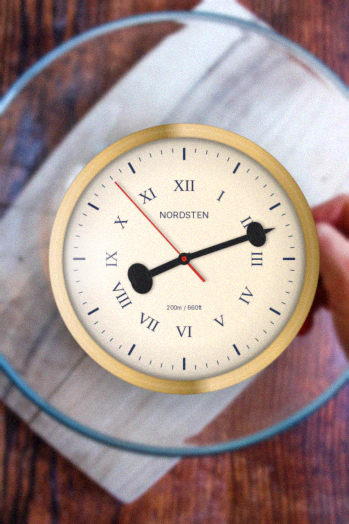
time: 8:11:53
